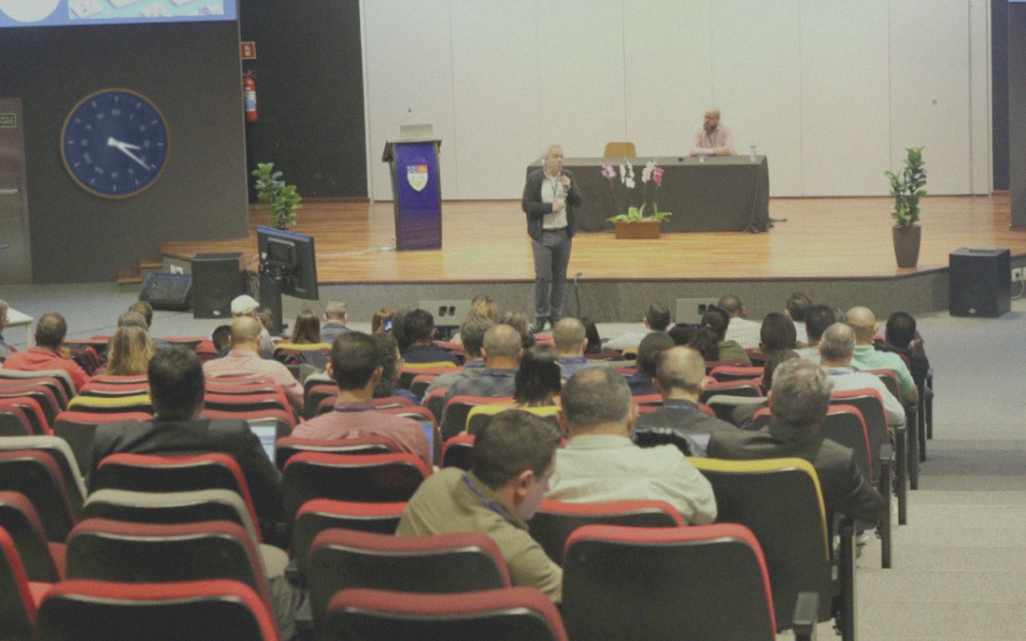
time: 3:21
